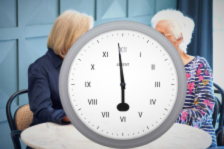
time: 5:59
